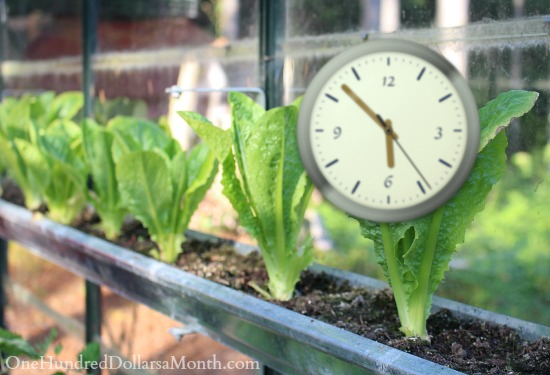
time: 5:52:24
